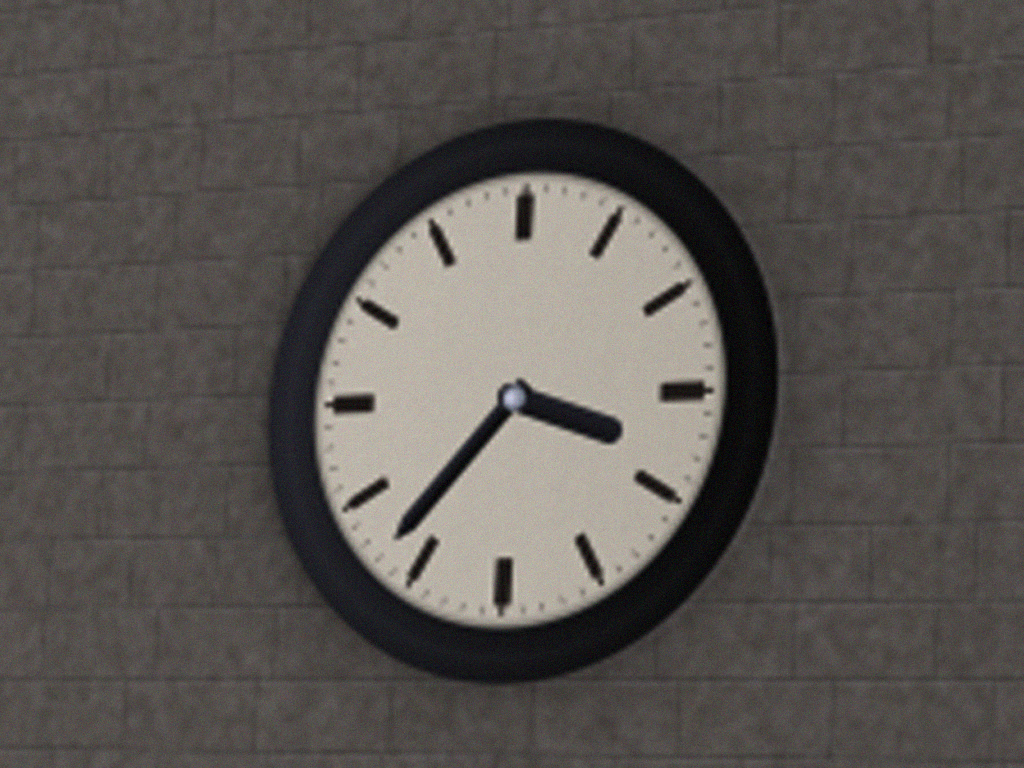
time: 3:37
